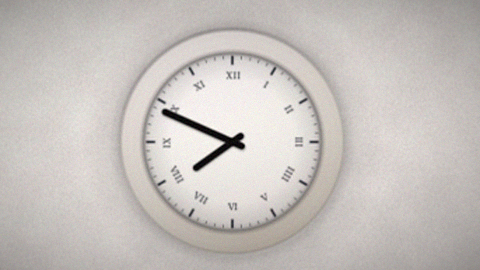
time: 7:49
